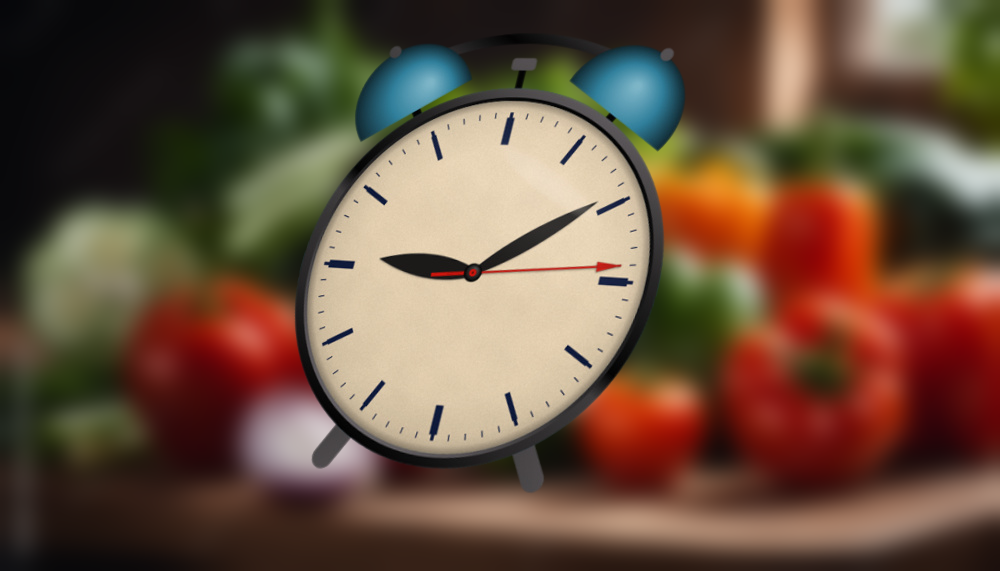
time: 9:09:14
